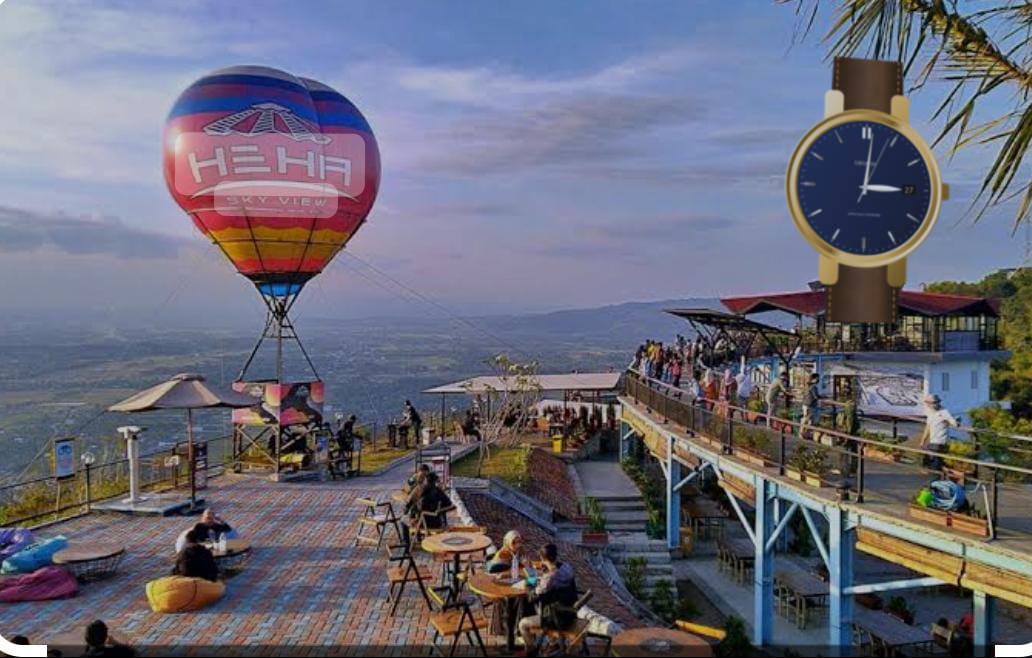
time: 3:01:04
